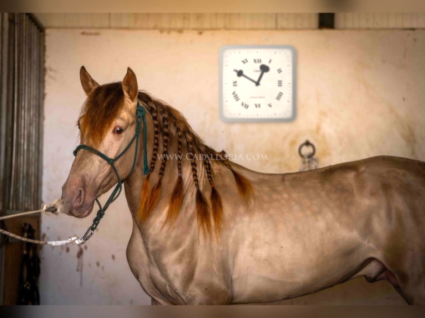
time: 12:50
